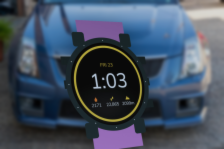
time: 1:03
